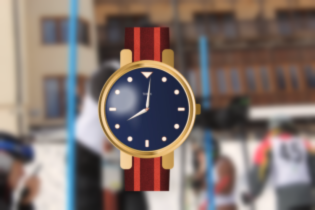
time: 8:01
